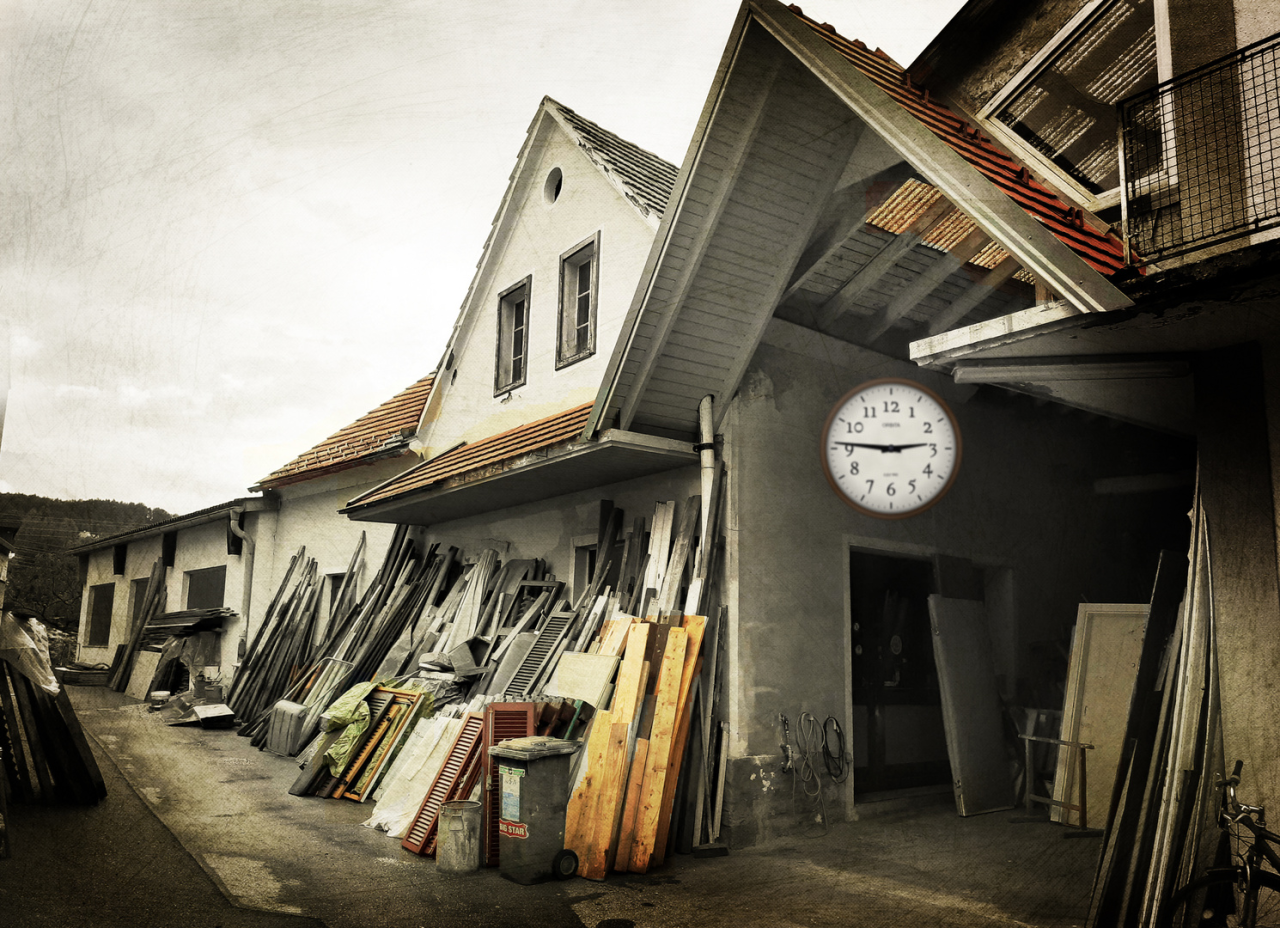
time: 2:46
